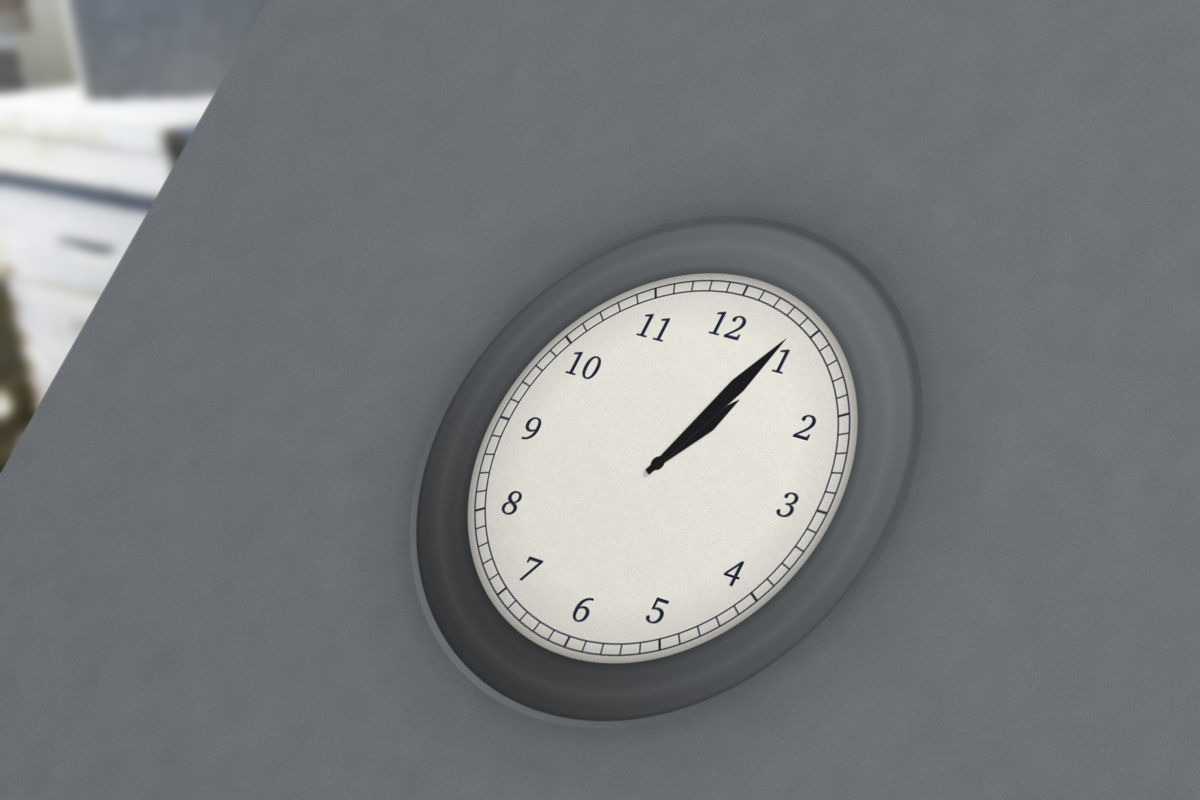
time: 1:04
